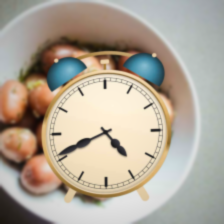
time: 4:41
